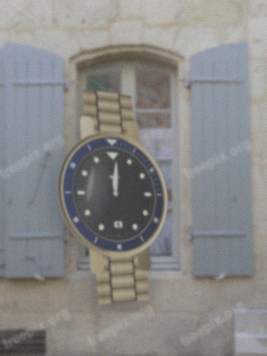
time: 12:01
